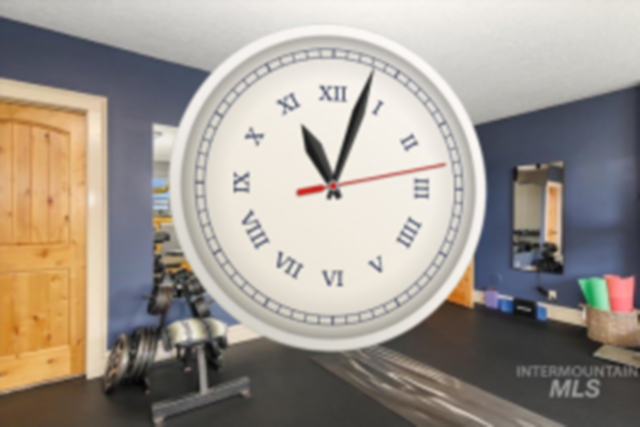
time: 11:03:13
